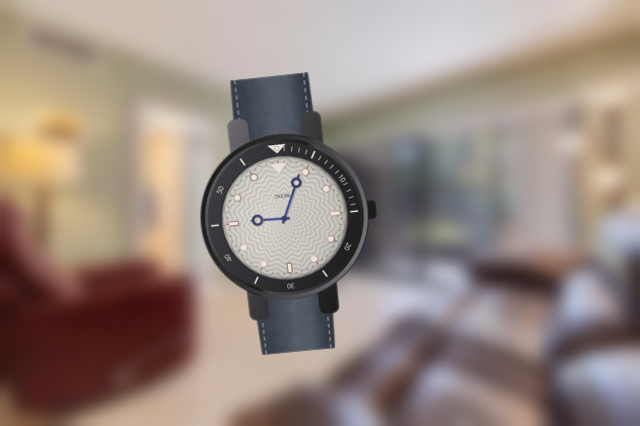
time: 9:04
